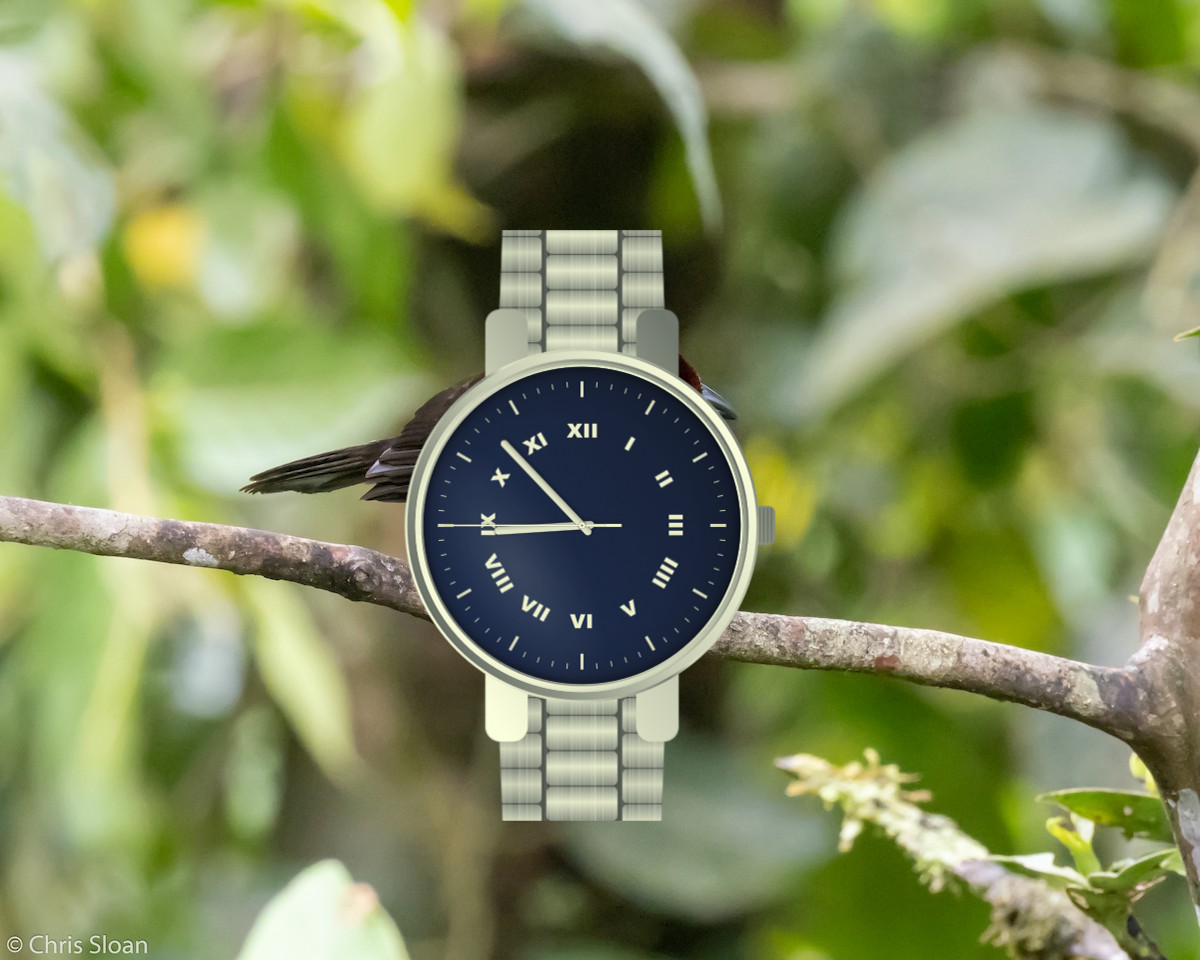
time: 8:52:45
